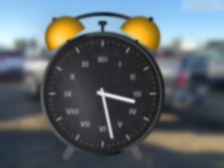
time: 3:28
